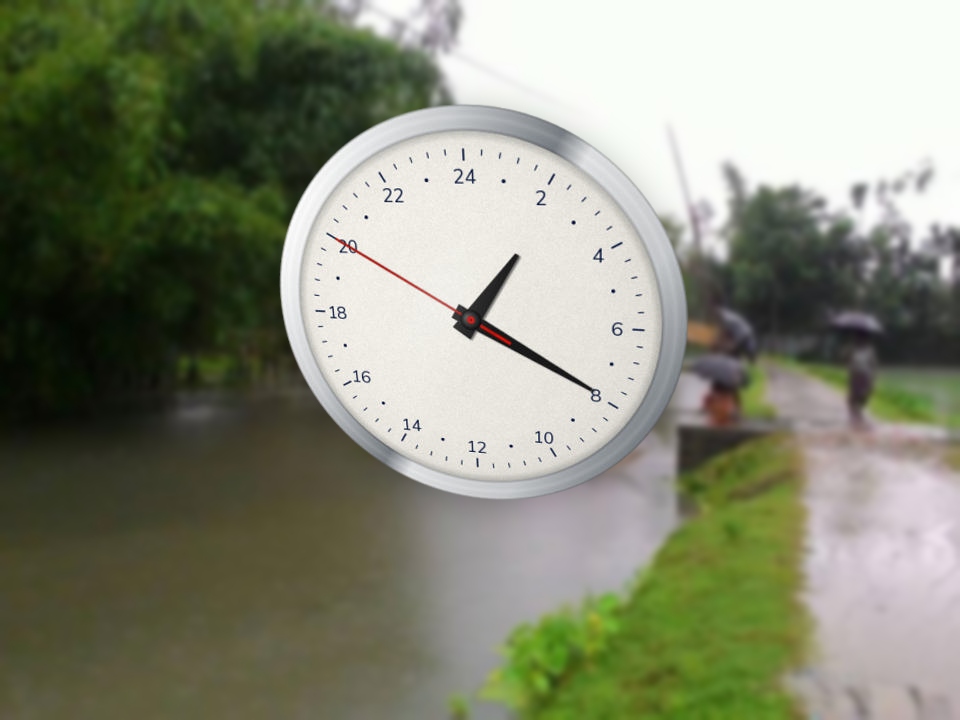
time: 2:19:50
